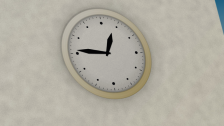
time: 12:46
